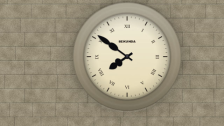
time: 7:51
